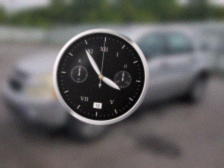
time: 3:54
